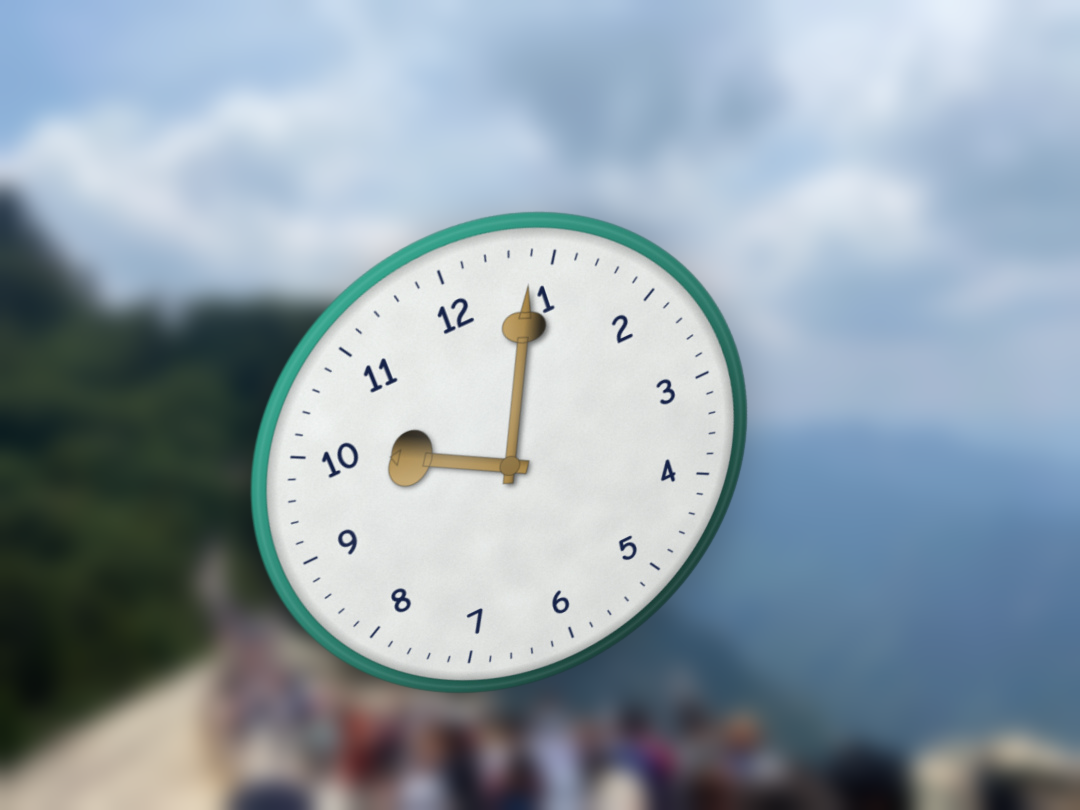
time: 10:04
